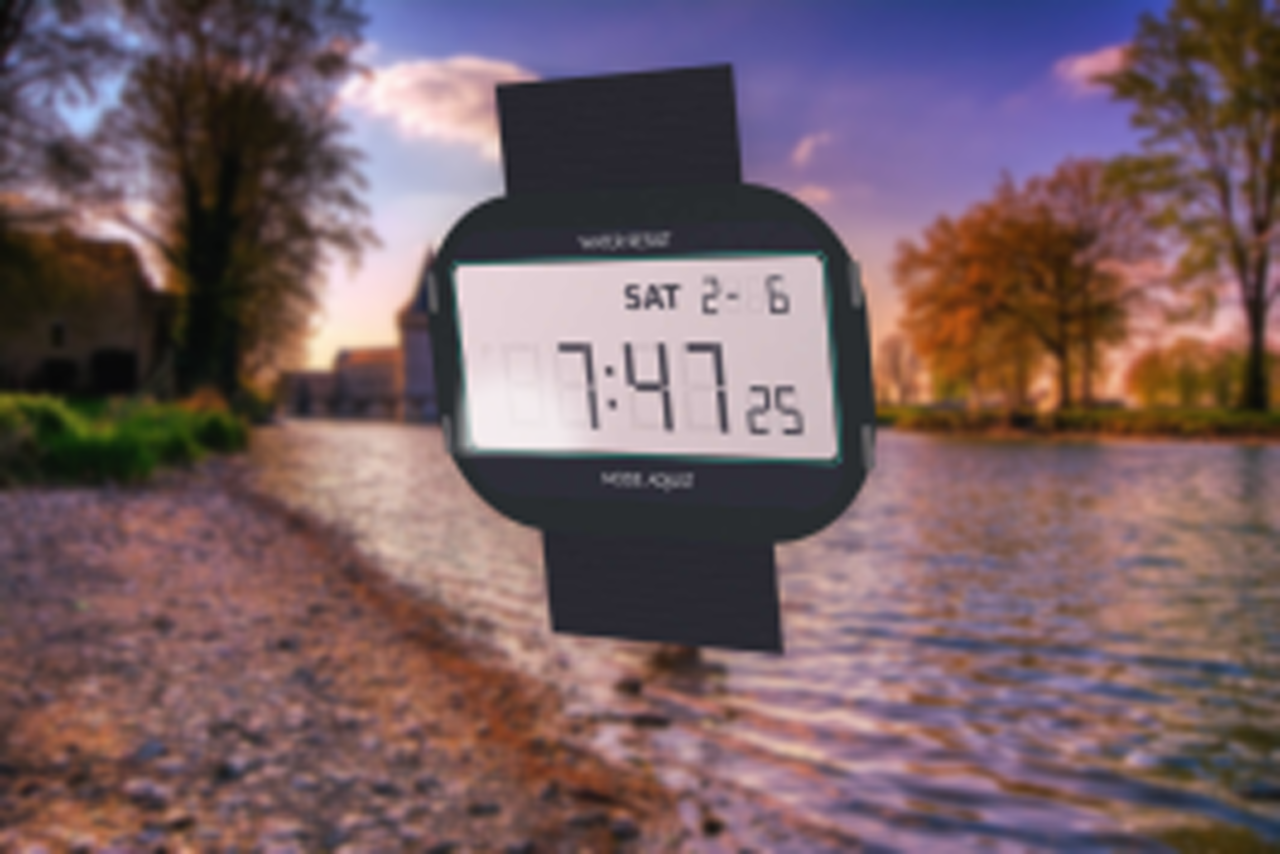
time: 7:47:25
